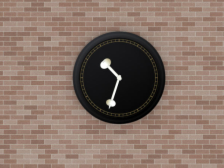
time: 10:33
